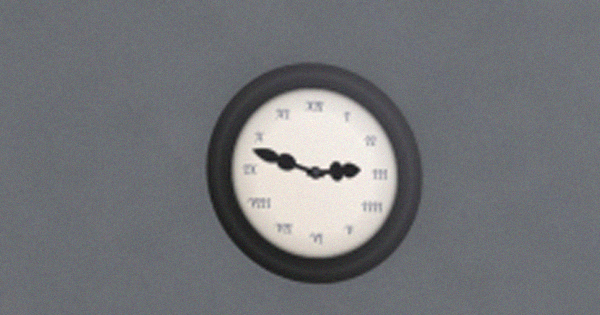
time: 2:48
